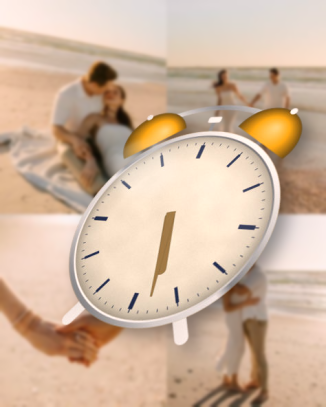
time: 5:28
